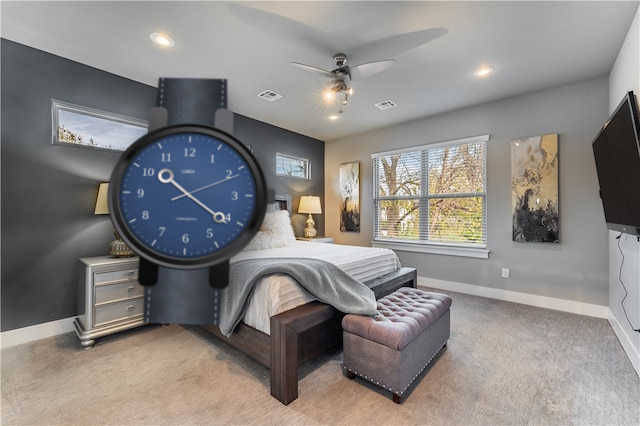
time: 10:21:11
